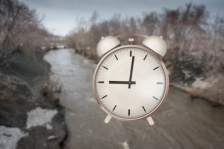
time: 9:01
